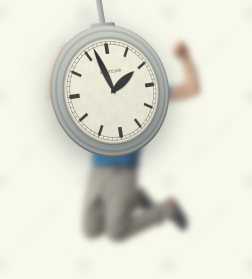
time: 1:57
